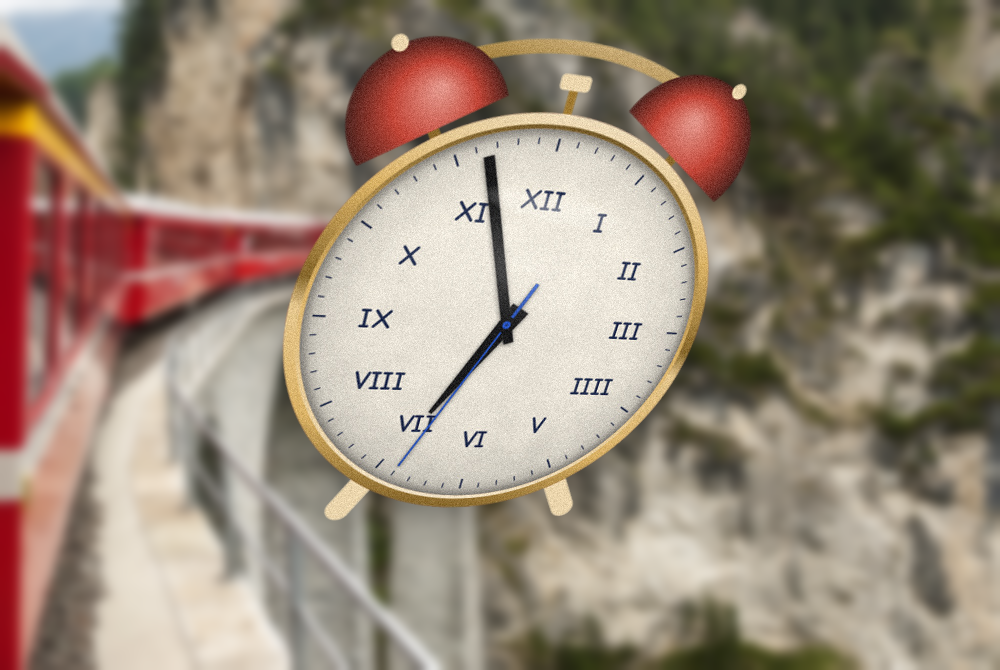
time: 6:56:34
